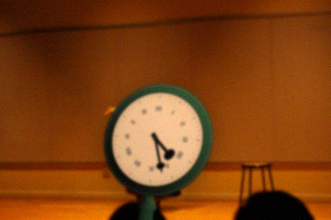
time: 4:27
